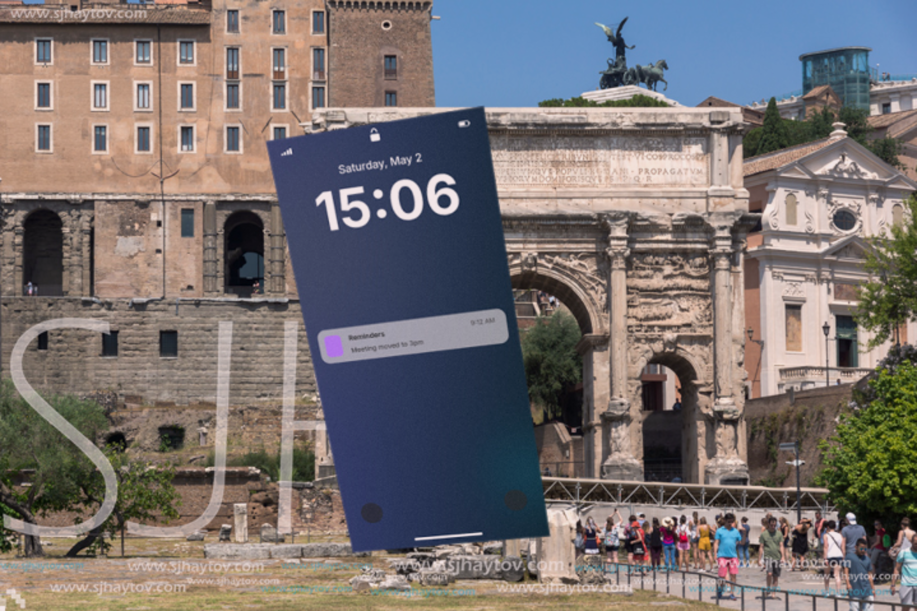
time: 15:06
